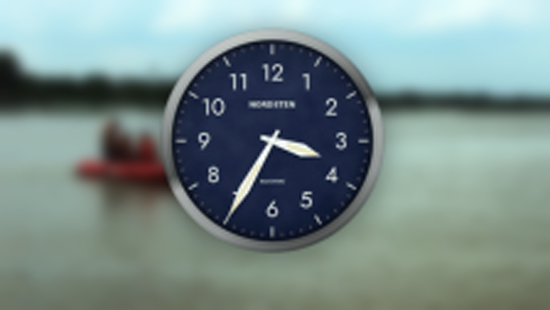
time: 3:35
